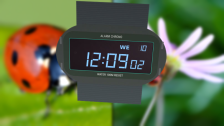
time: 12:09:02
